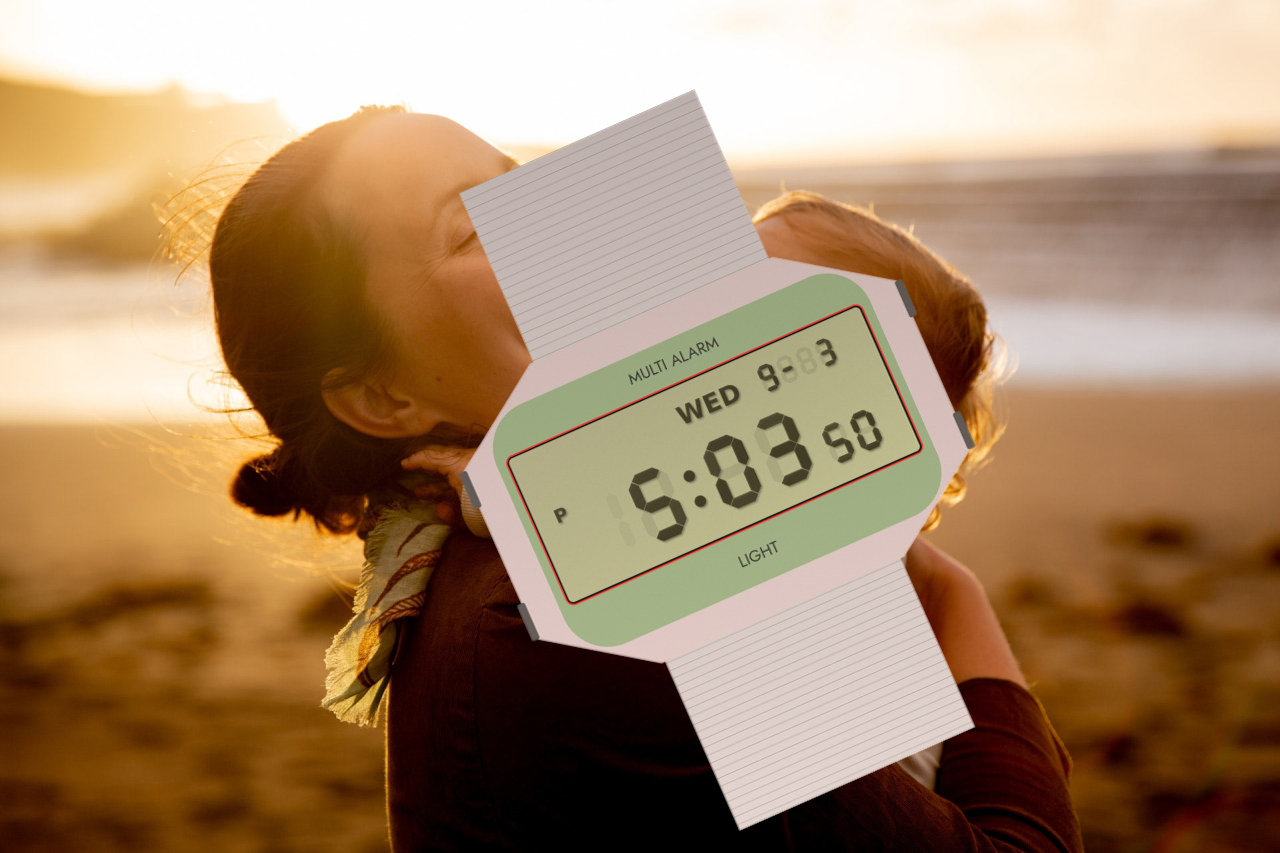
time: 5:03:50
